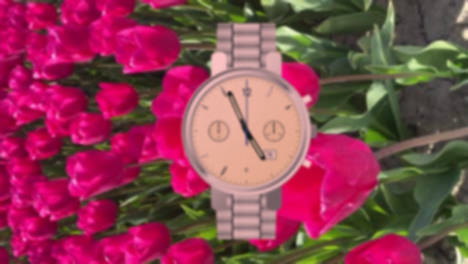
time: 4:56
